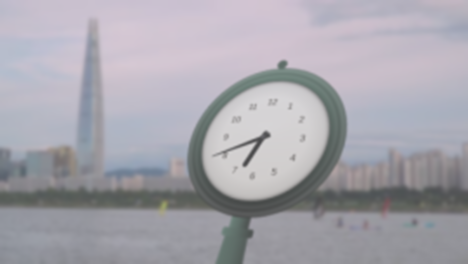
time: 6:41
